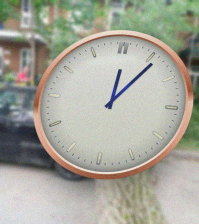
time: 12:06
